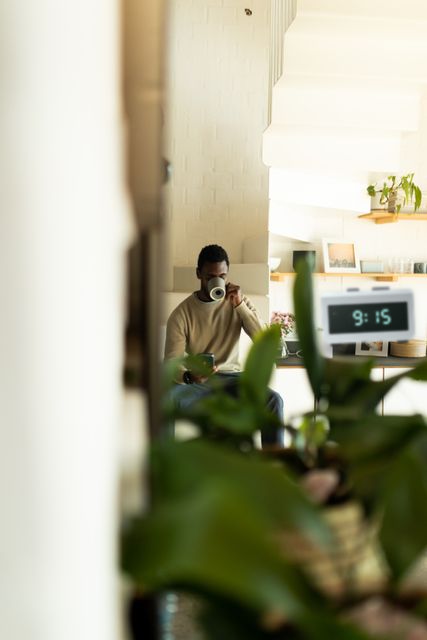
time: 9:15
